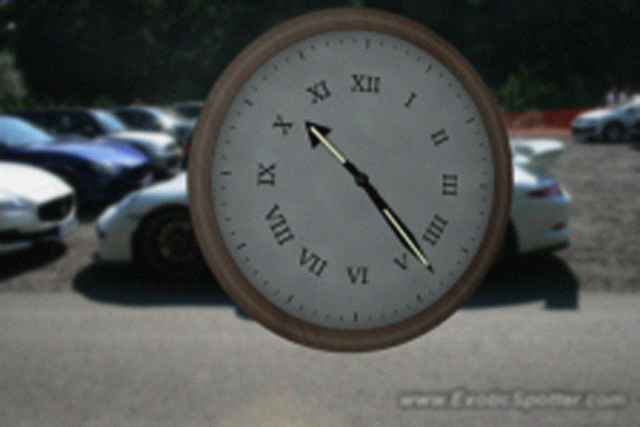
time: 10:23
